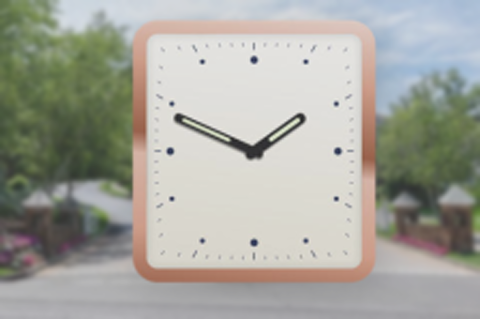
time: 1:49
